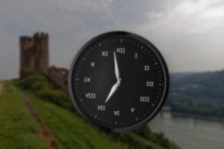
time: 6:58
